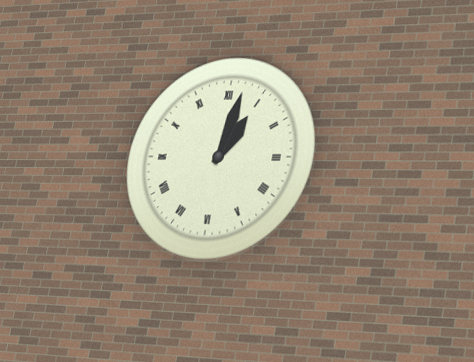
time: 1:02
